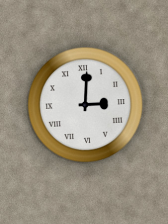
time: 3:01
